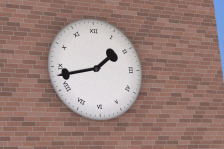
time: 1:43
